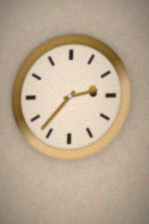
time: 2:37
